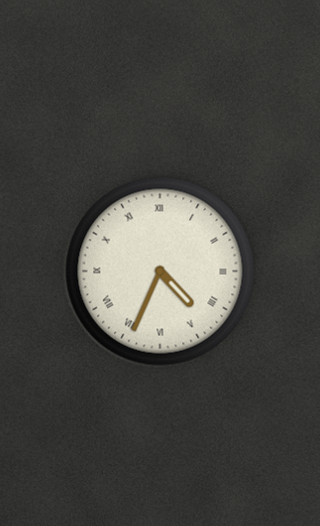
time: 4:34
